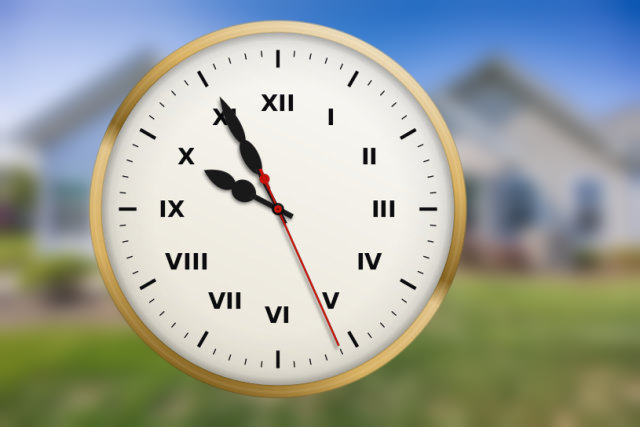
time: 9:55:26
